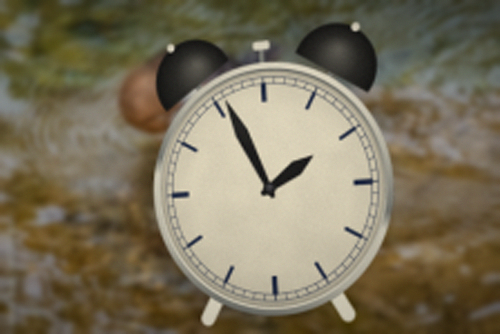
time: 1:56
